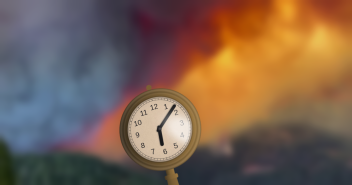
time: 6:08
